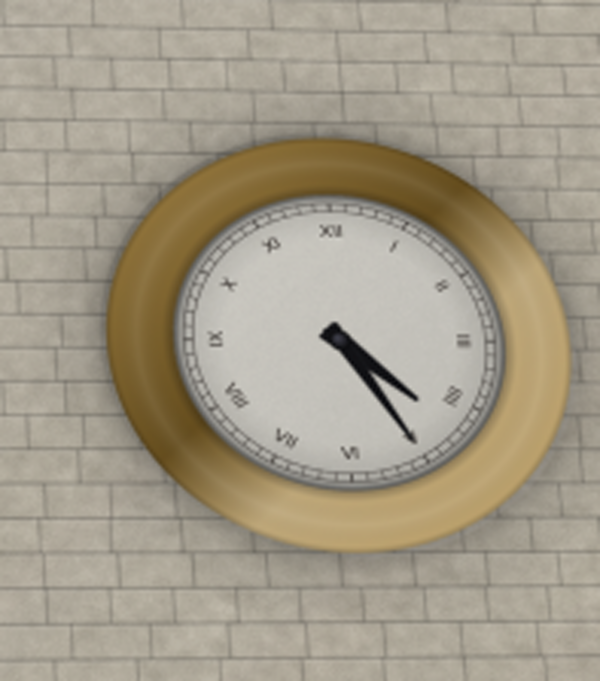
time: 4:25
